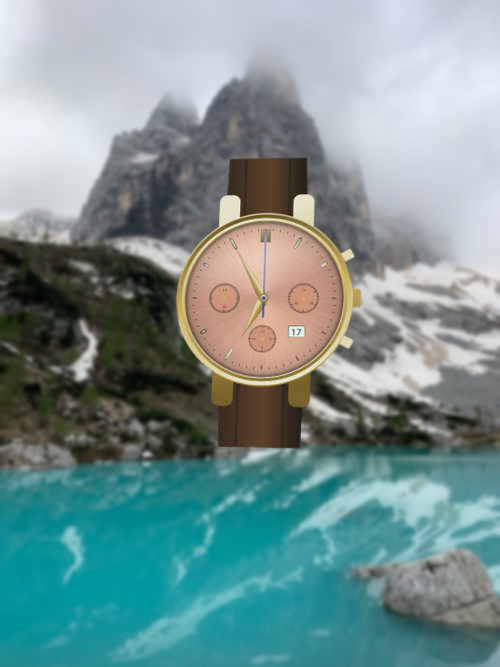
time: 6:55
